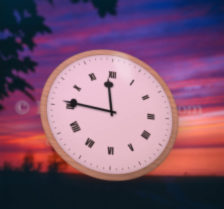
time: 11:46
